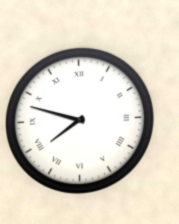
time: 7:48
